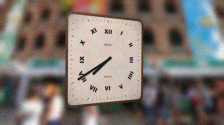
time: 7:40
